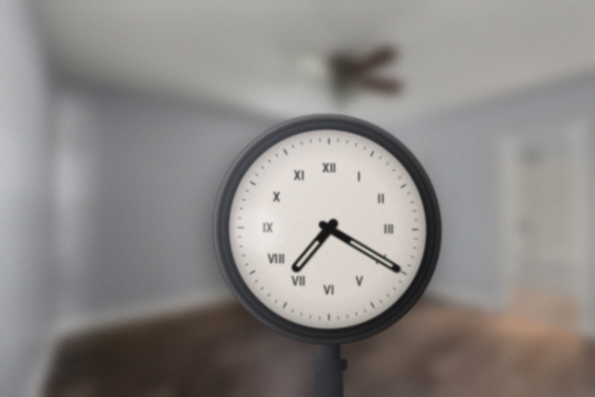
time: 7:20
